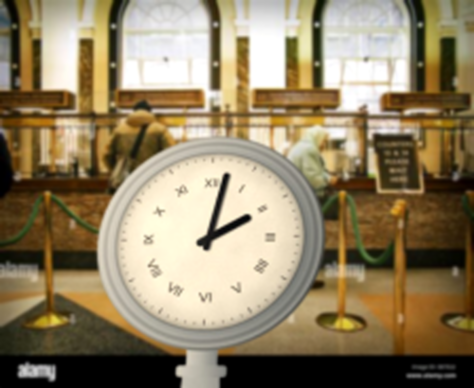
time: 2:02
